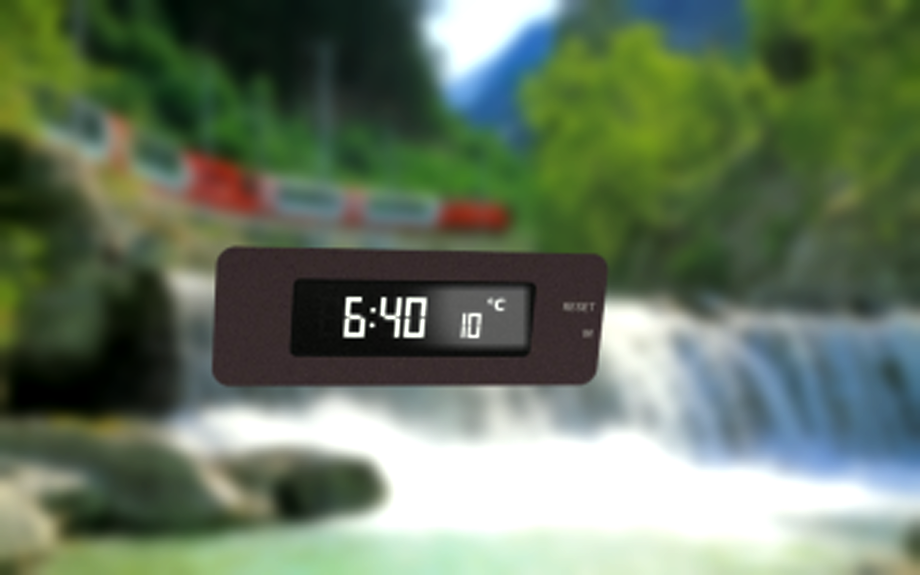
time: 6:40
